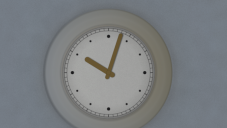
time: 10:03
